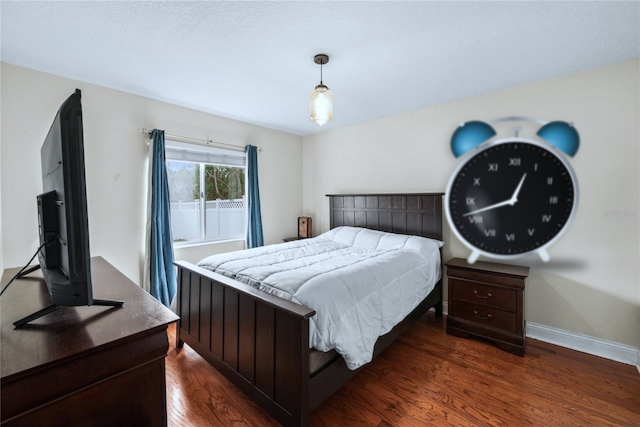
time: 12:42
